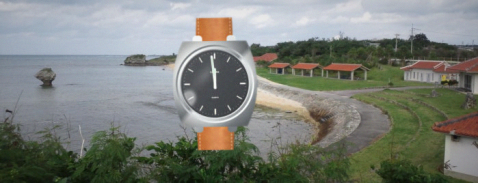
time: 11:59
